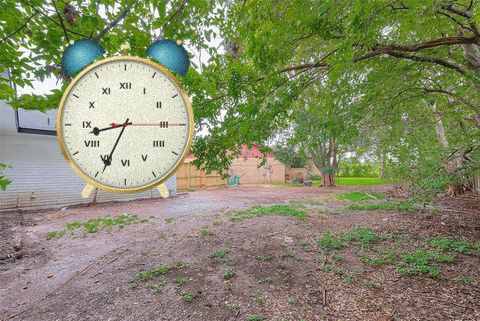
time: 8:34:15
